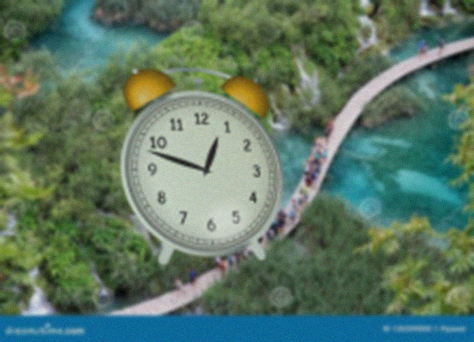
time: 12:48
